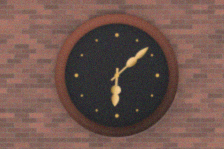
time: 6:08
